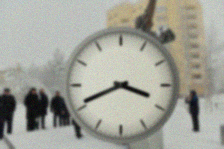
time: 3:41
